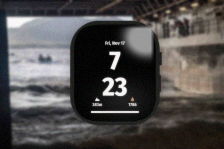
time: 7:23
